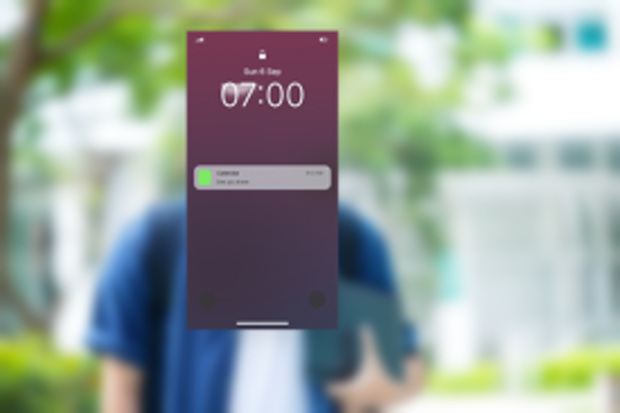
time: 7:00
